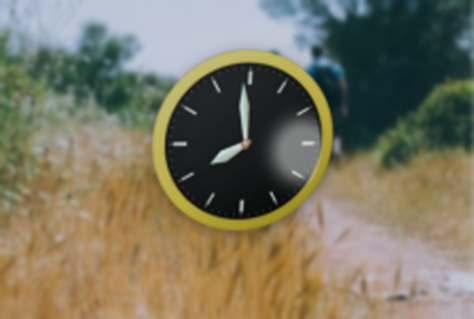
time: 7:59
